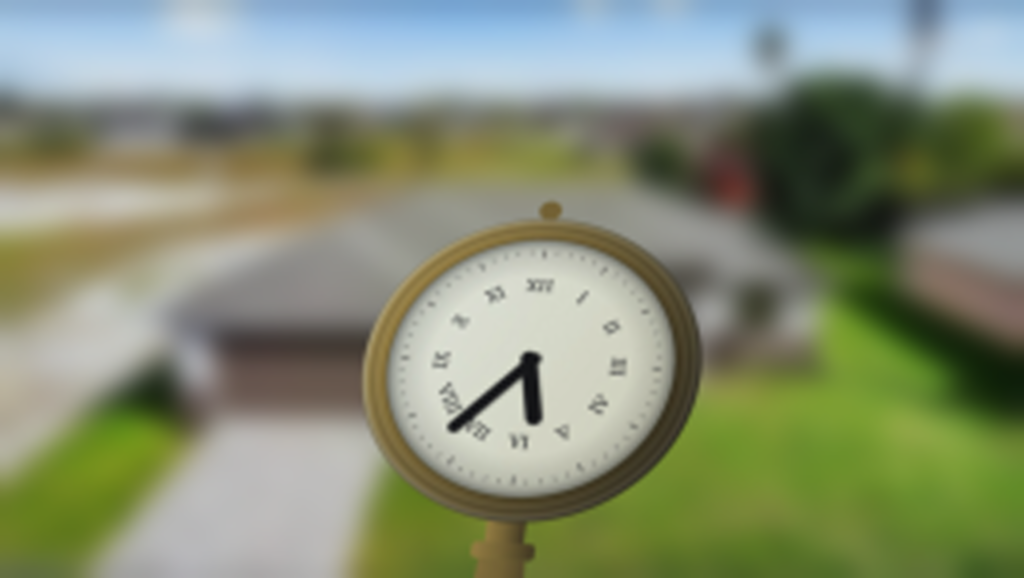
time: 5:37
